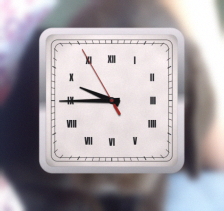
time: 9:44:55
